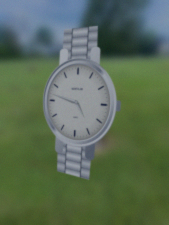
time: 4:47
